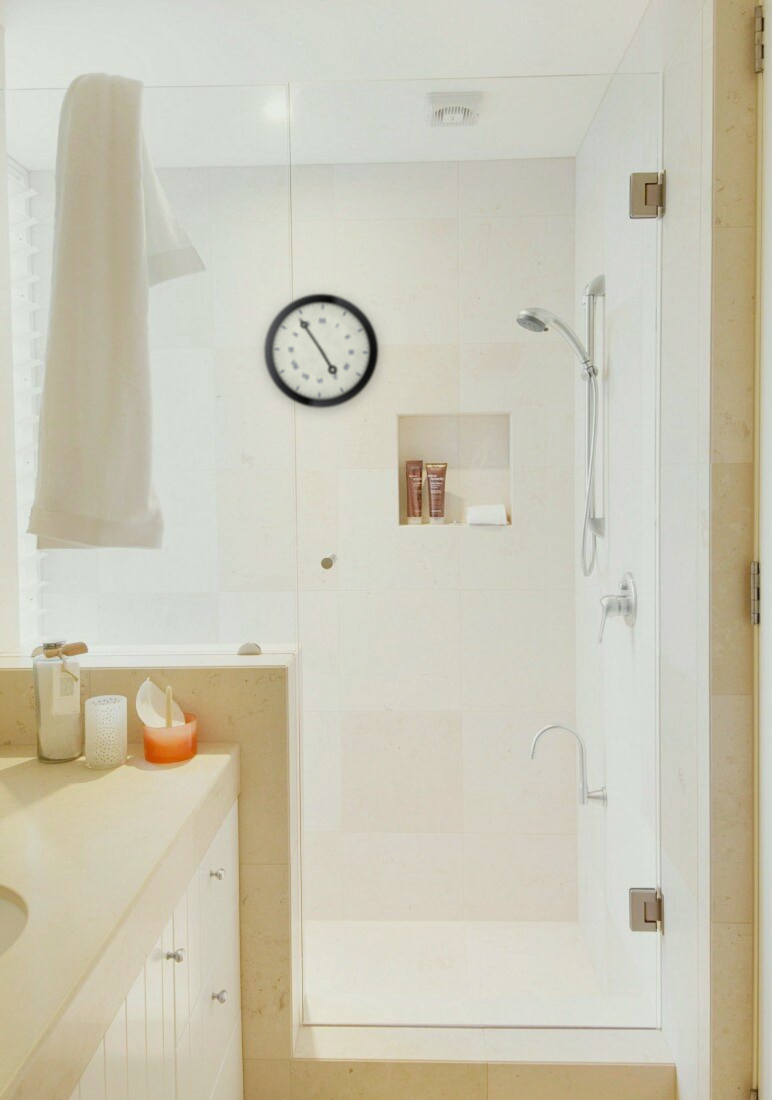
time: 4:54
